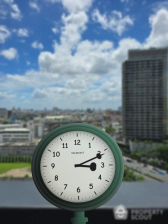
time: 3:11
